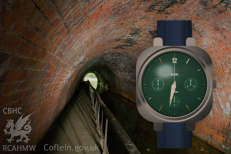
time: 6:32
